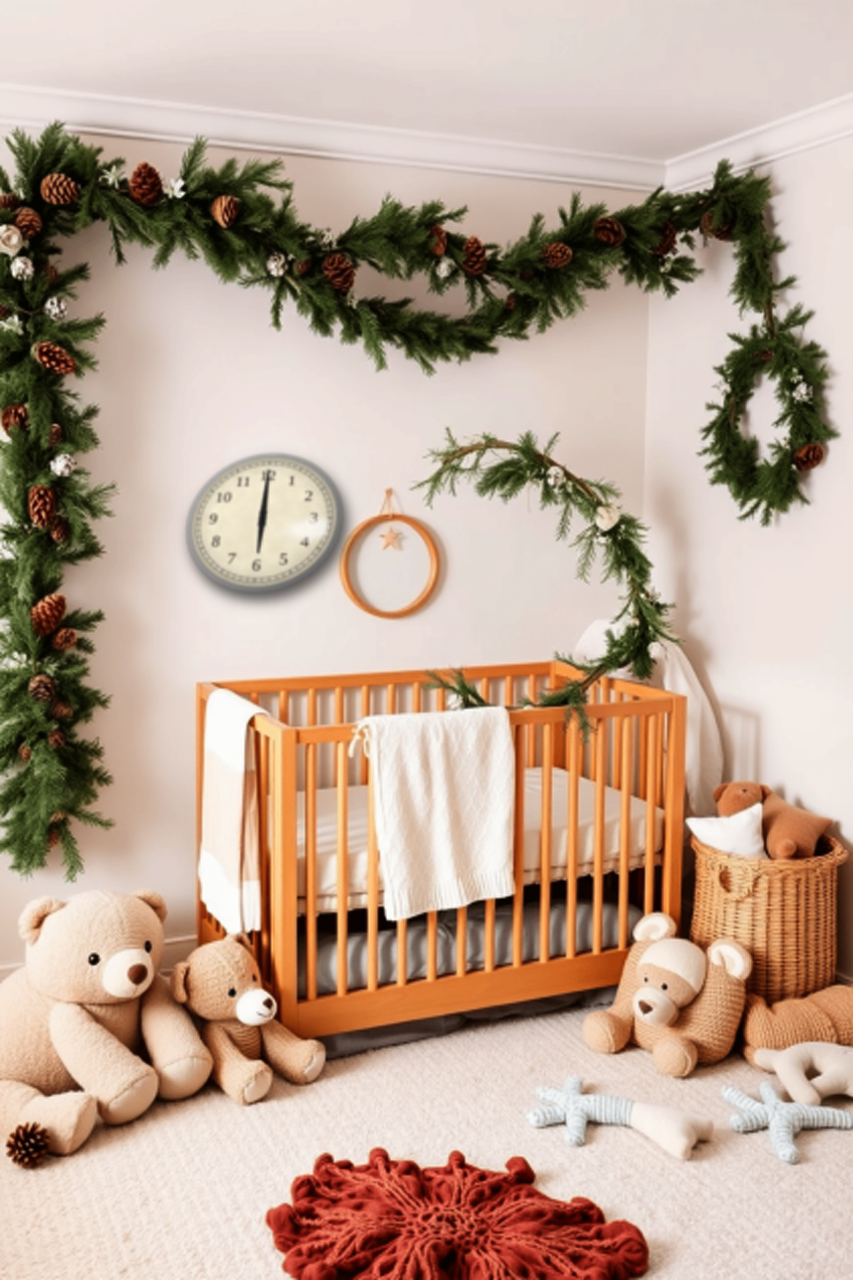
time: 6:00
